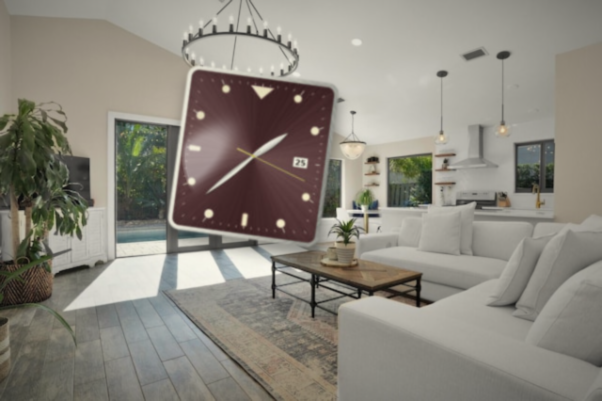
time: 1:37:18
